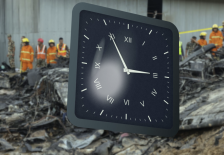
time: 2:55
